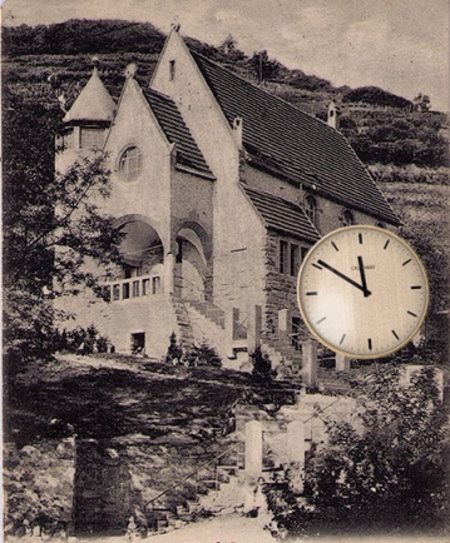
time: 11:51
